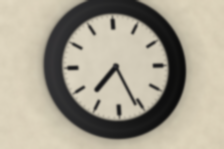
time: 7:26
